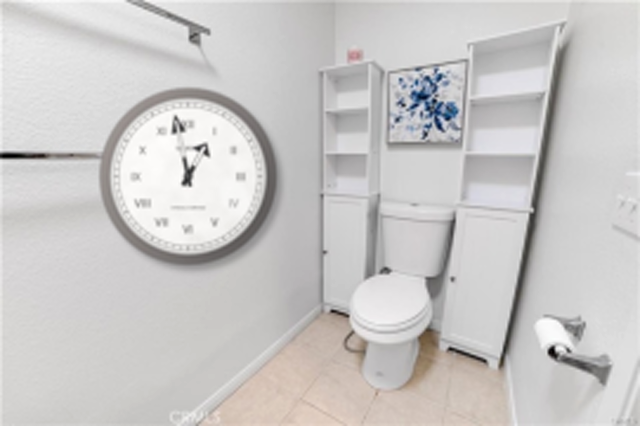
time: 12:58
